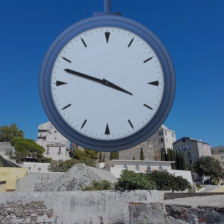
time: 3:48
